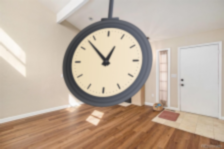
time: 12:53
